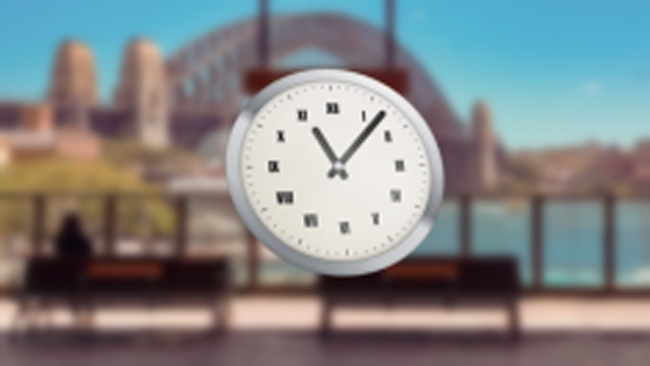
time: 11:07
